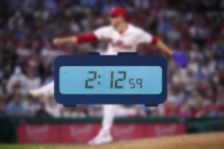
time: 2:12:59
